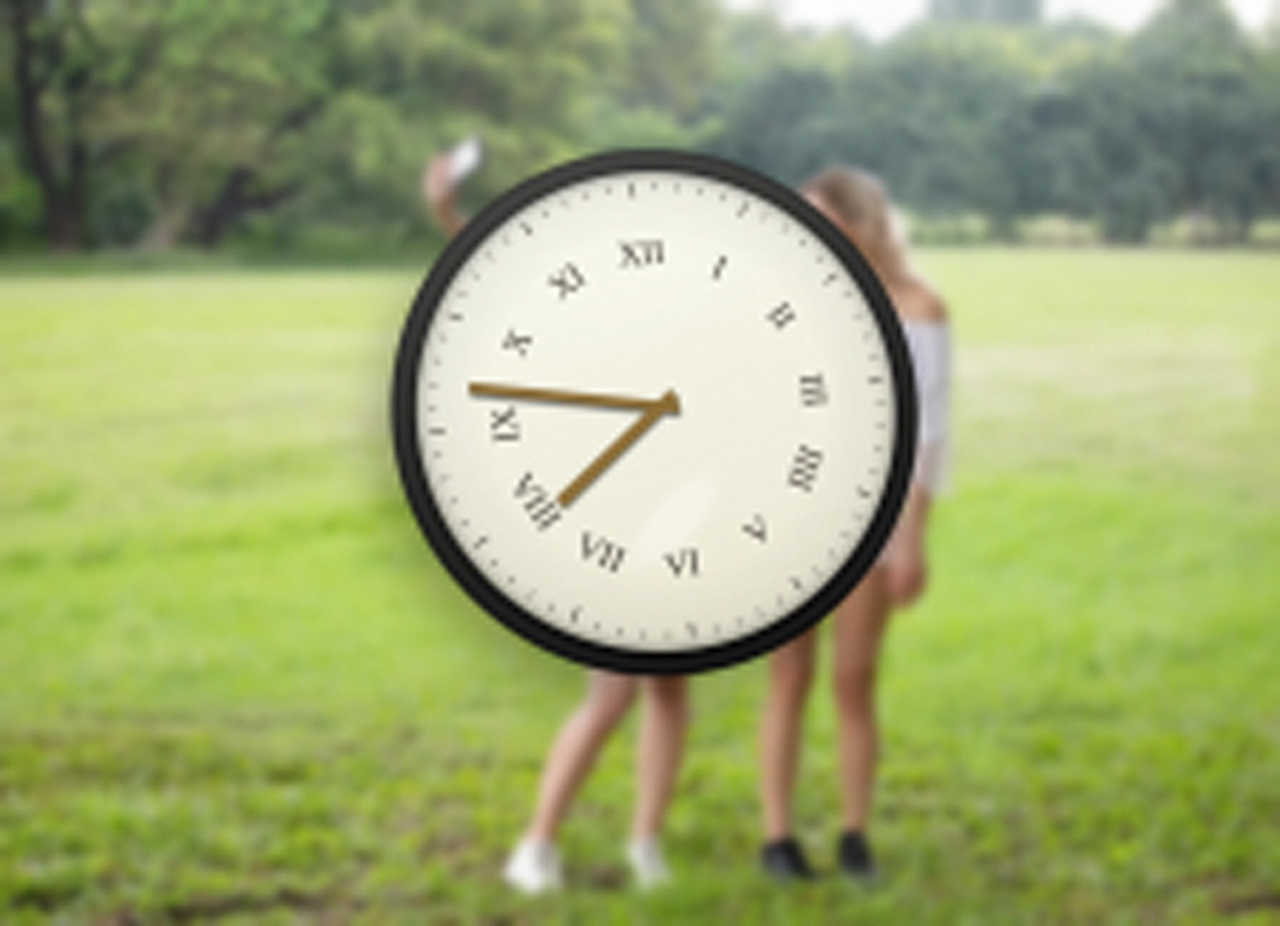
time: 7:47
